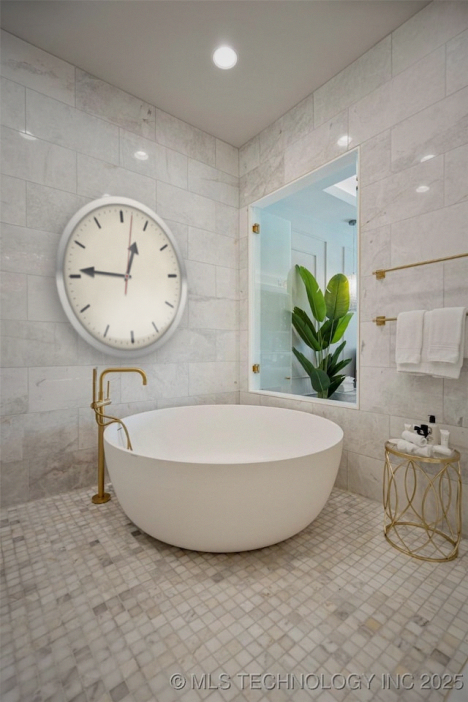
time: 12:46:02
